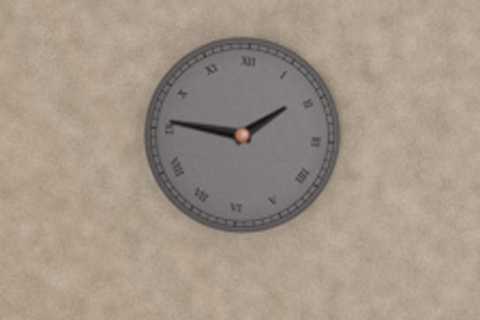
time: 1:46
